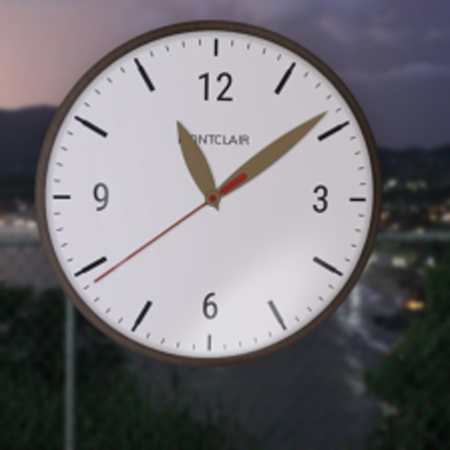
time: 11:08:39
